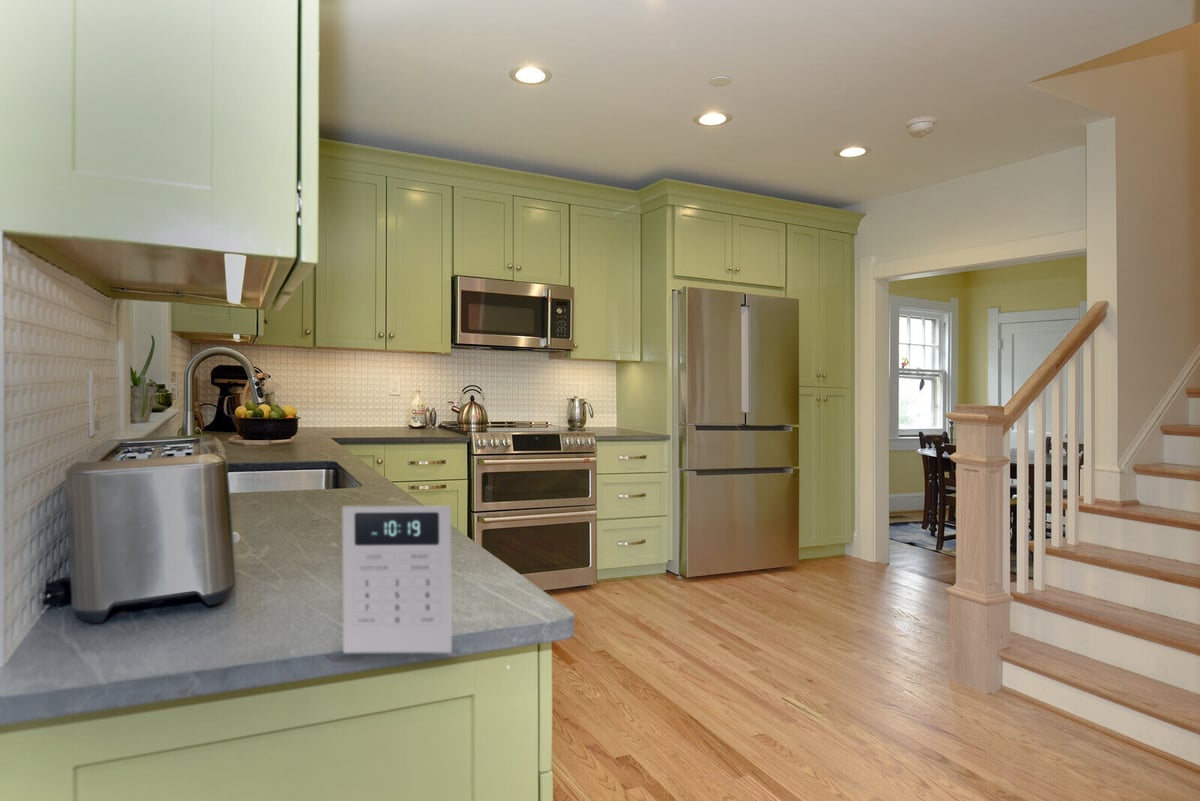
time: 10:19
